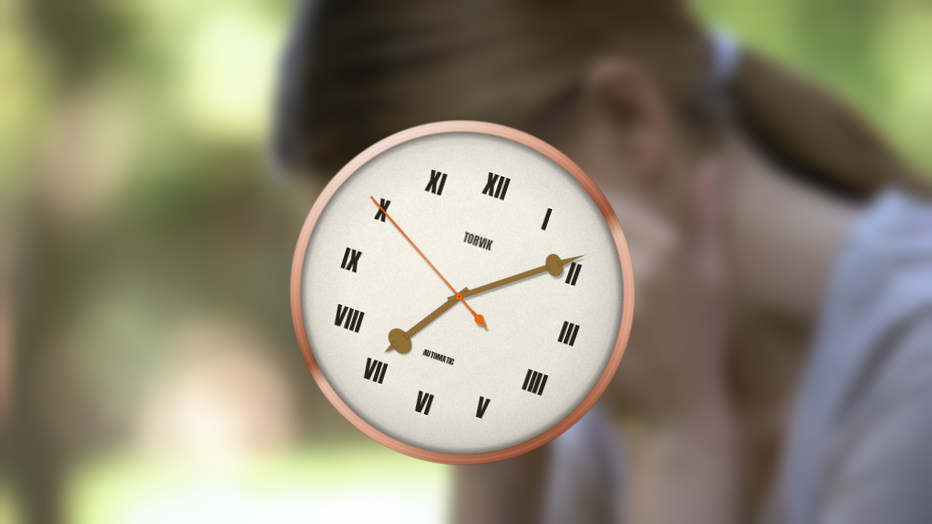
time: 7:08:50
